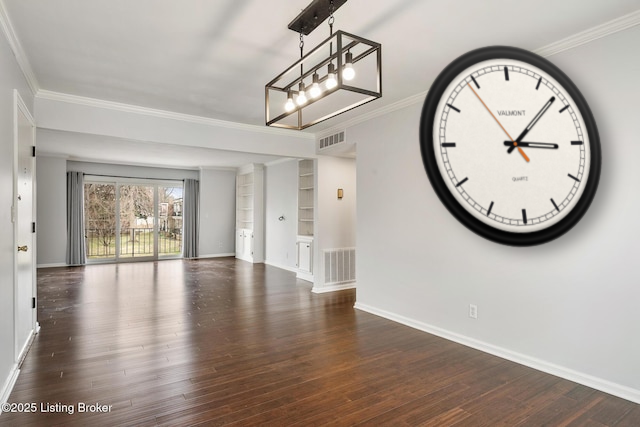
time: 3:07:54
